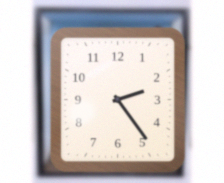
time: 2:24
